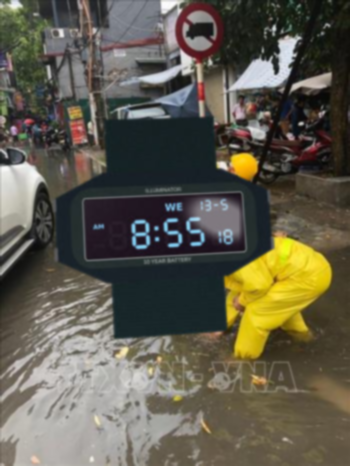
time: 8:55:18
